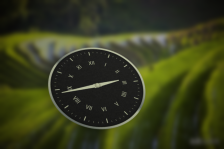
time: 2:44
